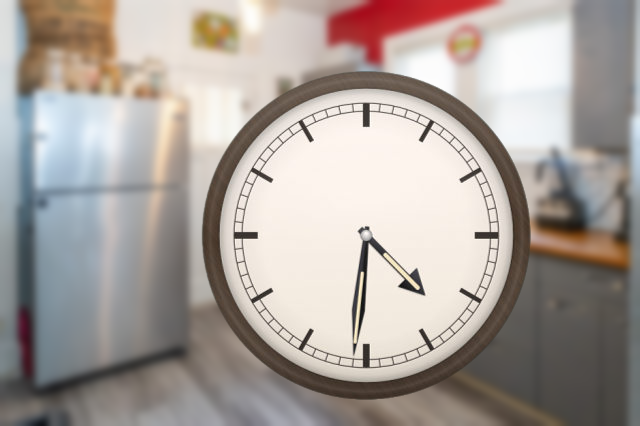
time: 4:31
